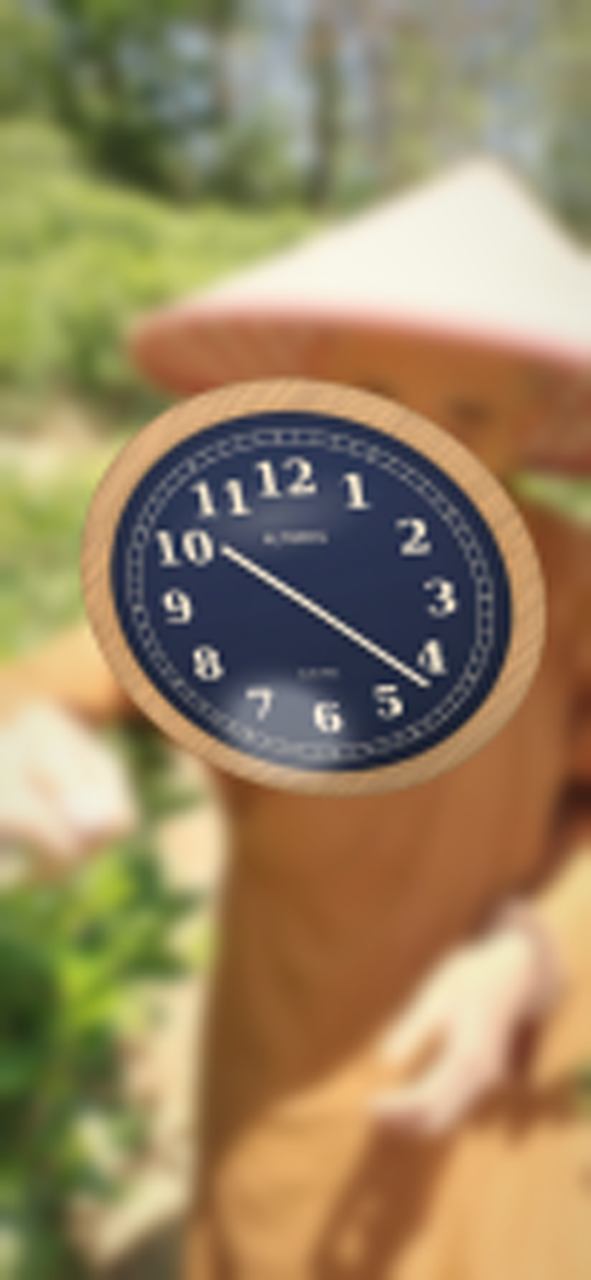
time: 10:22
